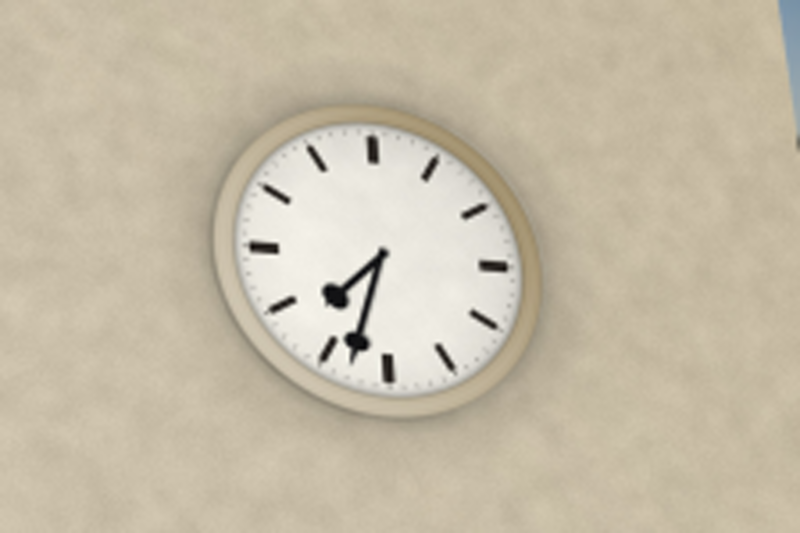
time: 7:33
